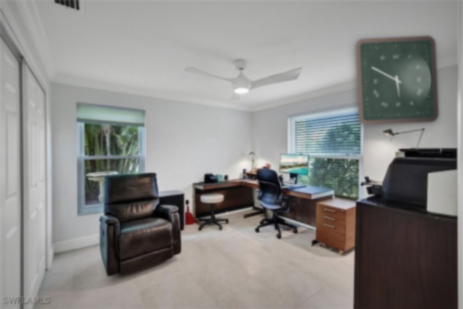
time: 5:50
